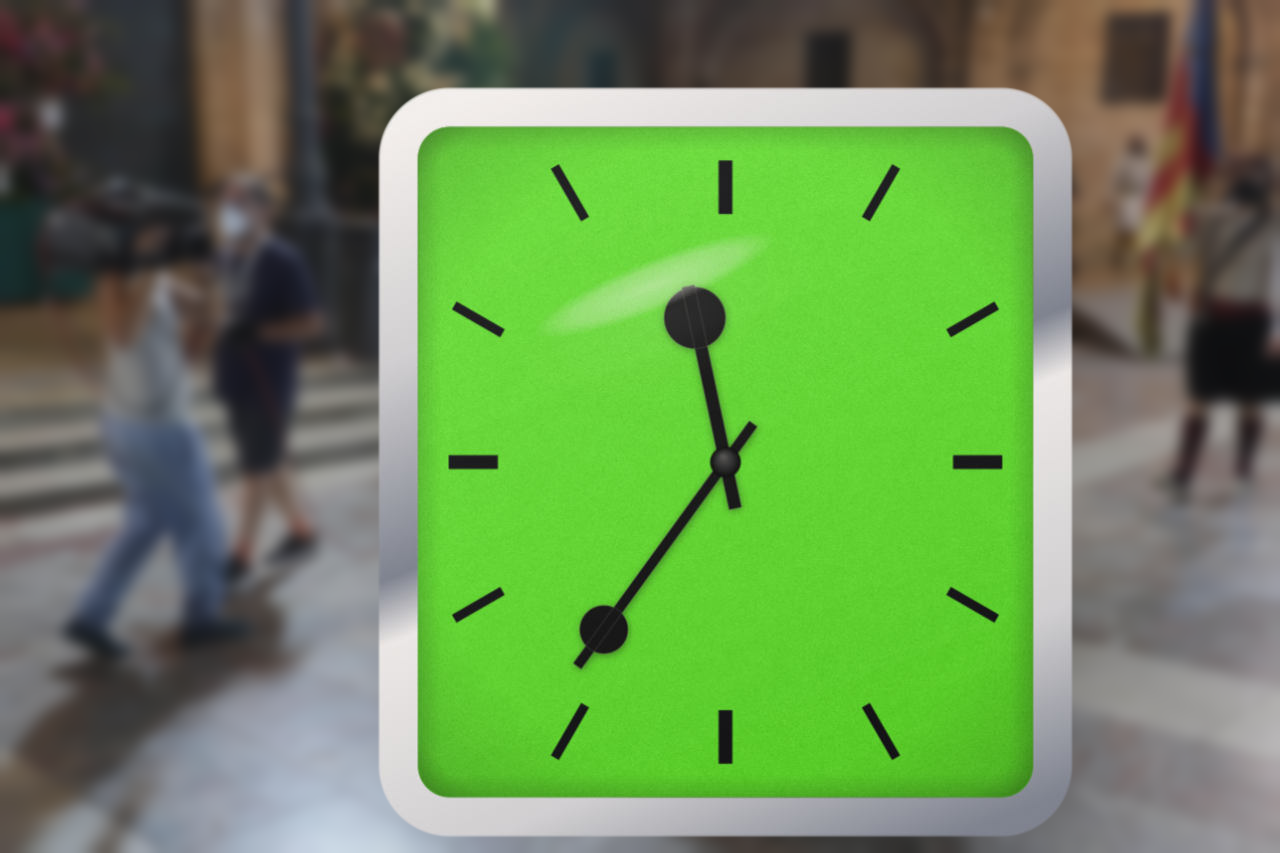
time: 11:36
